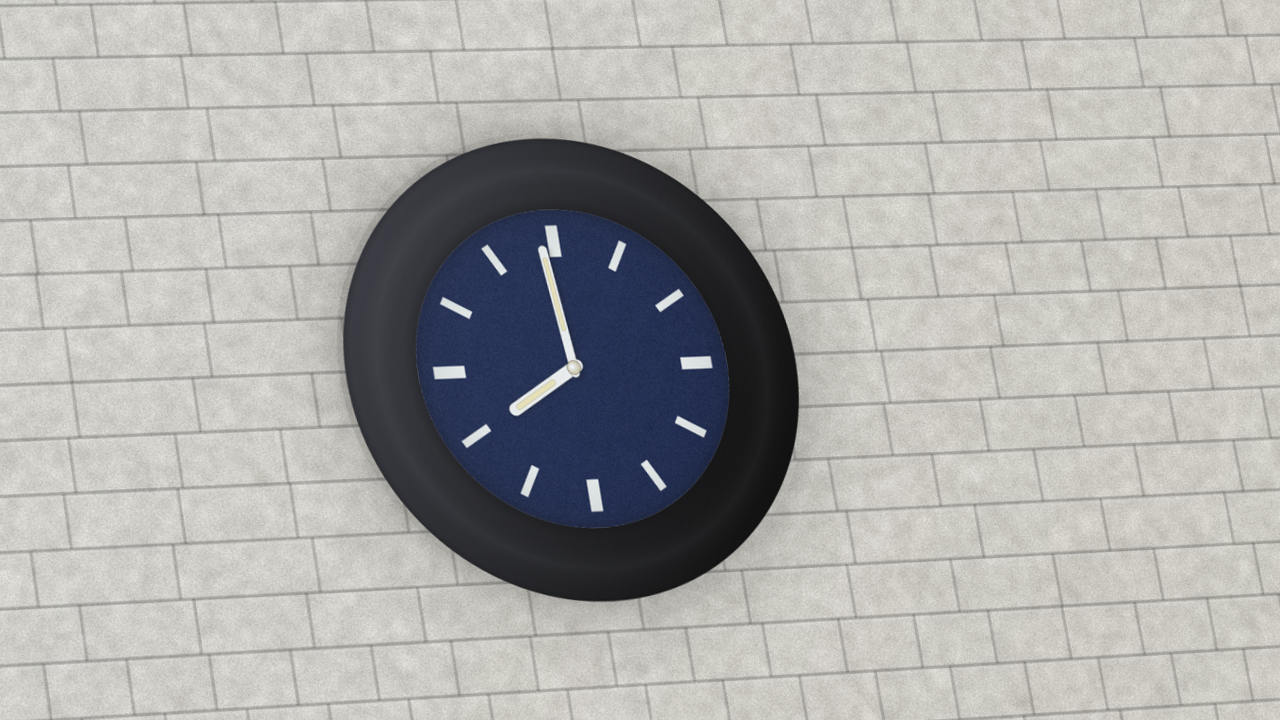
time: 7:59
